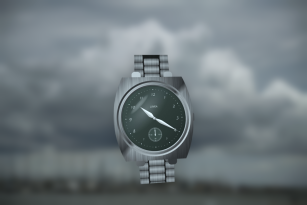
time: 10:20
